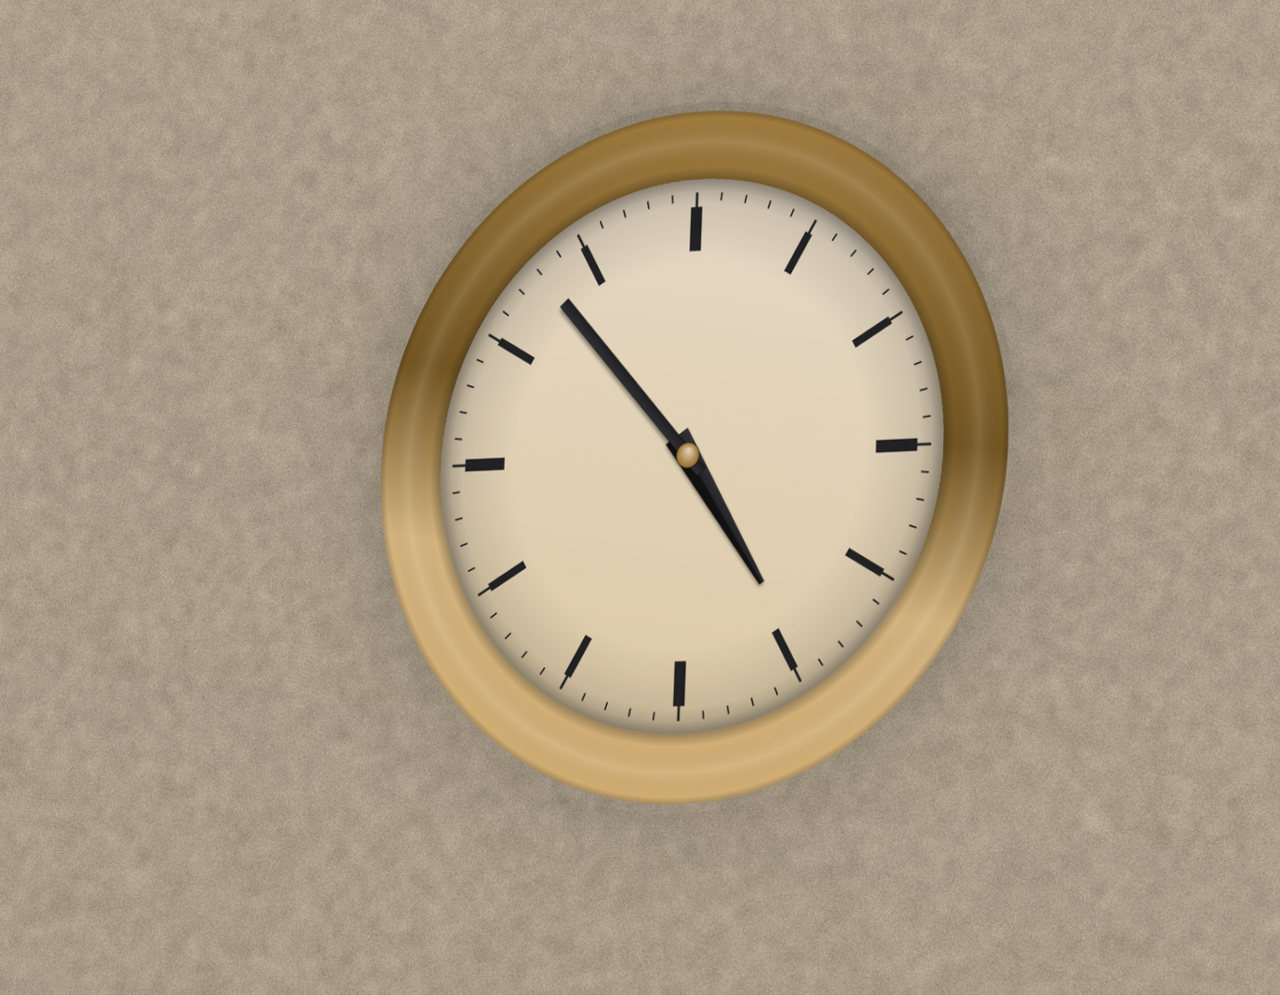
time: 4:53
